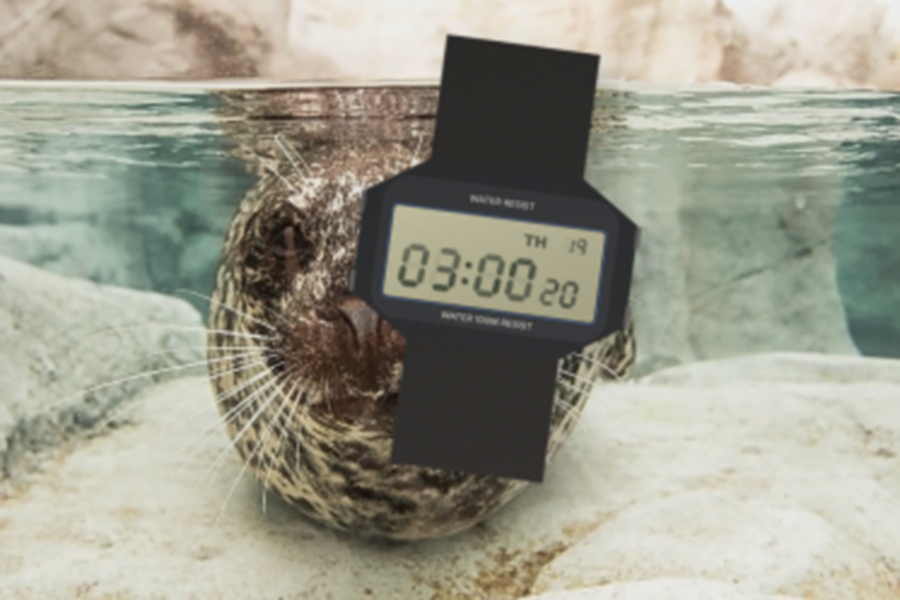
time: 3:00:20
